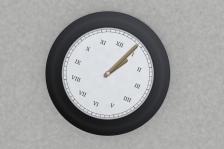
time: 1:04
